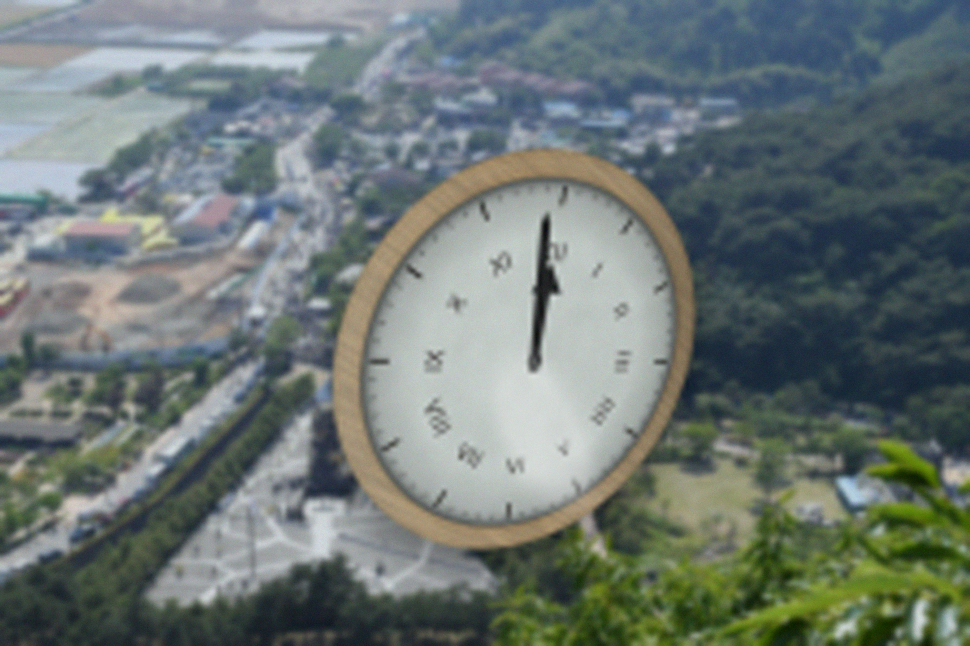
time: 11:59
